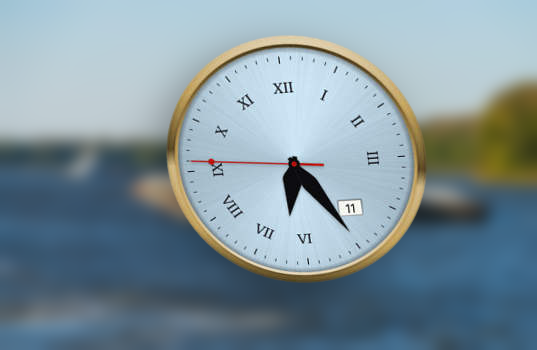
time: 6:24:46
